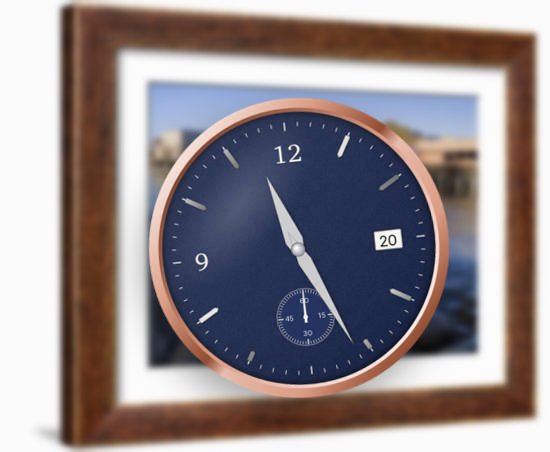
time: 11:26
